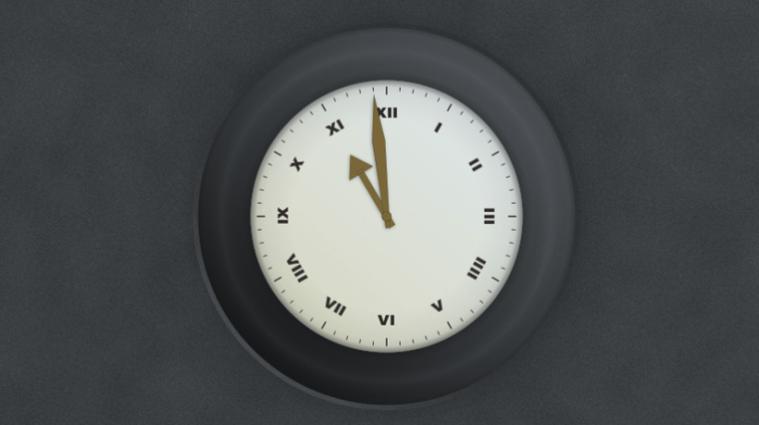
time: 10:59
